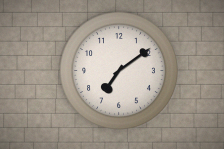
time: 7:09
